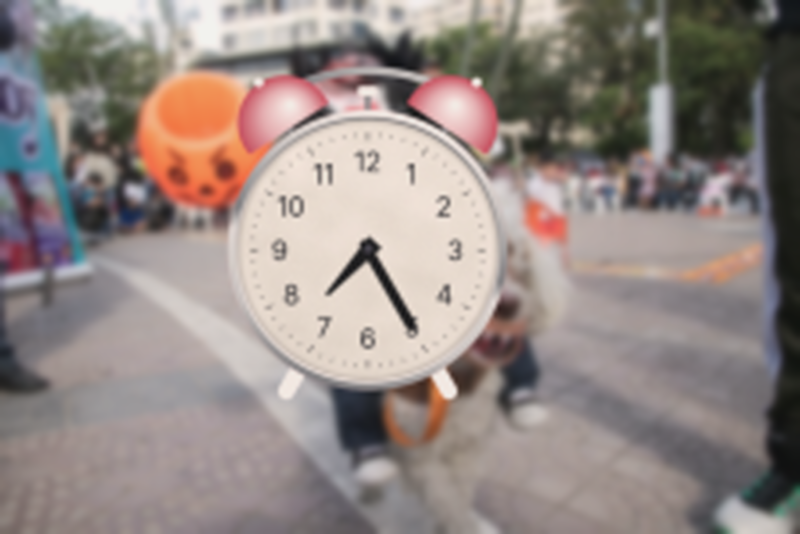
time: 7:25
